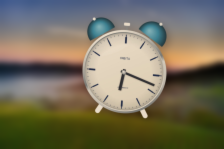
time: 6:18
